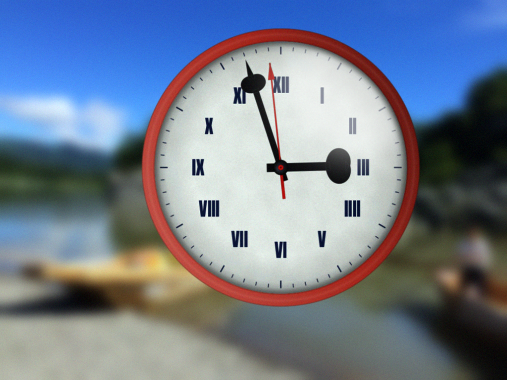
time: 2:56:59
